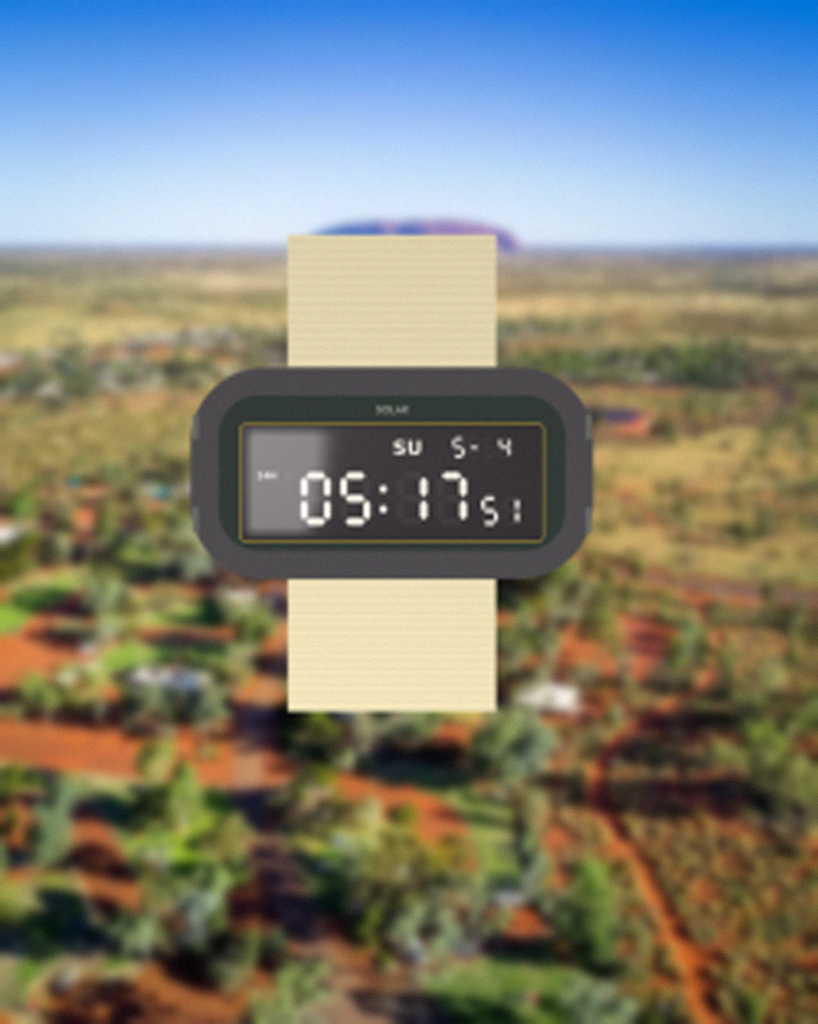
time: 5:17:51
